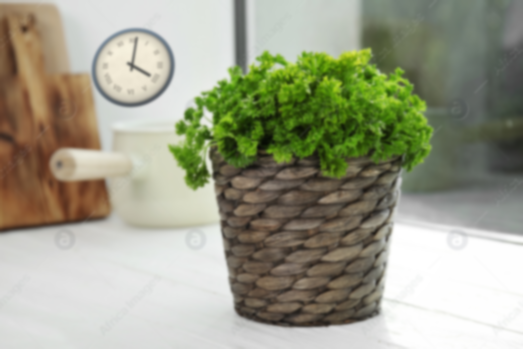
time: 4:01
